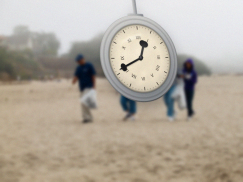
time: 12:41
